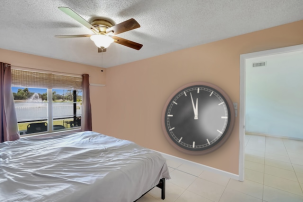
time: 11:57
